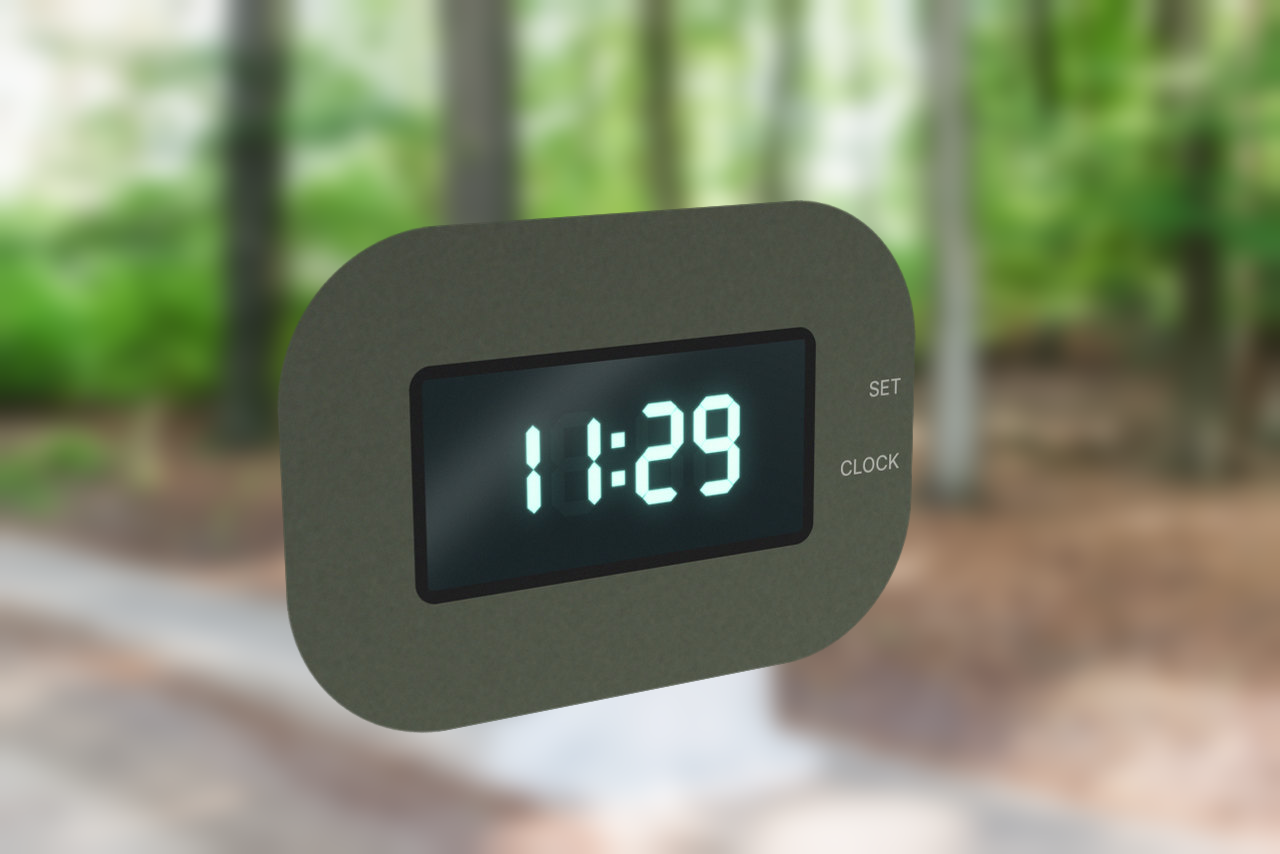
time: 11:29
